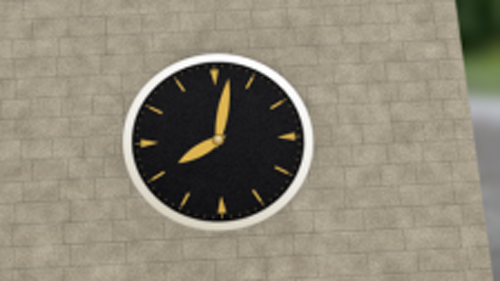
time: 8:02
